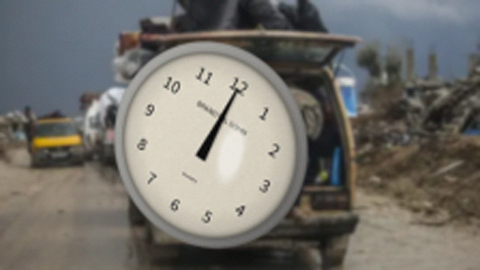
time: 12:00
